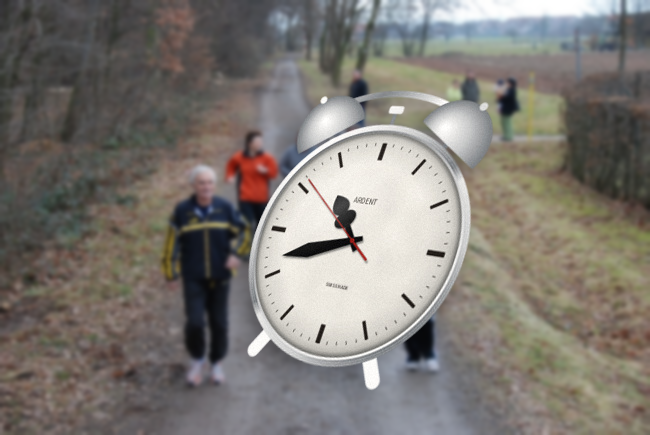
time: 10:41:51
